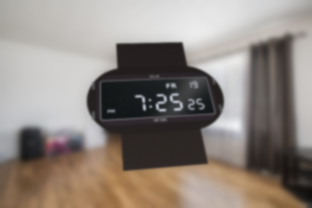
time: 7:25:25
